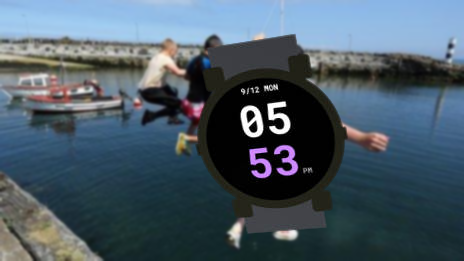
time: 5:53
